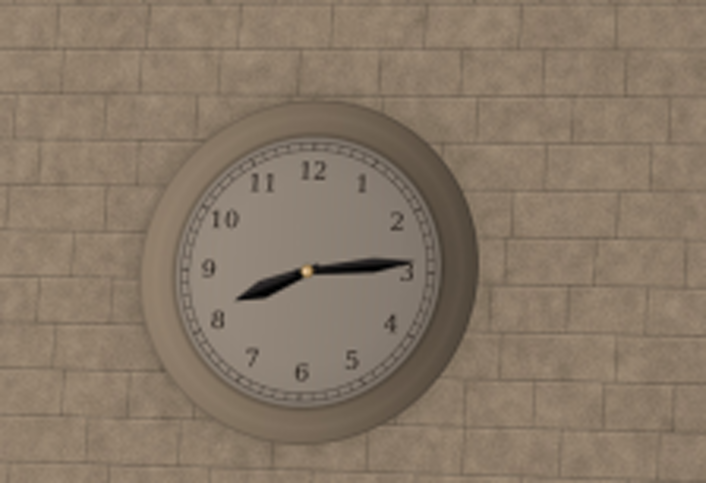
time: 8:14
